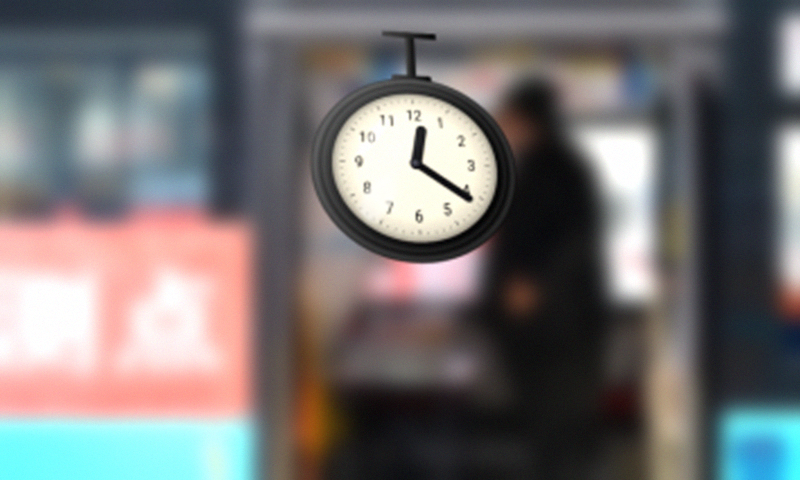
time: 12:21
